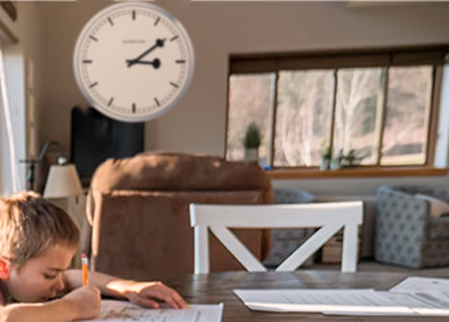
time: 3:09
